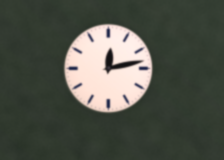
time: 12:13
